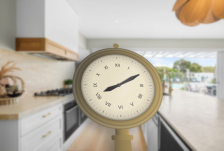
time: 8:10
